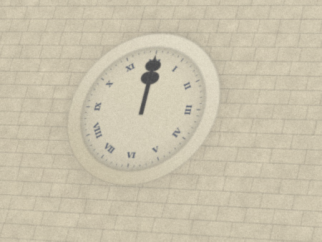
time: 12:00
